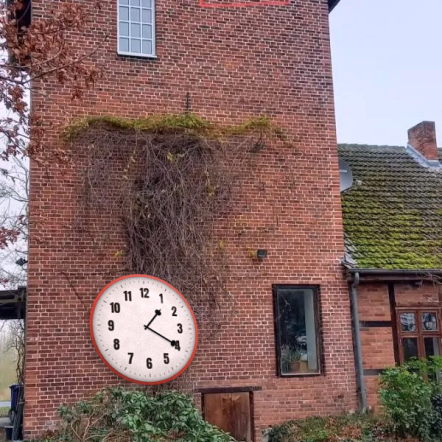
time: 1:20
